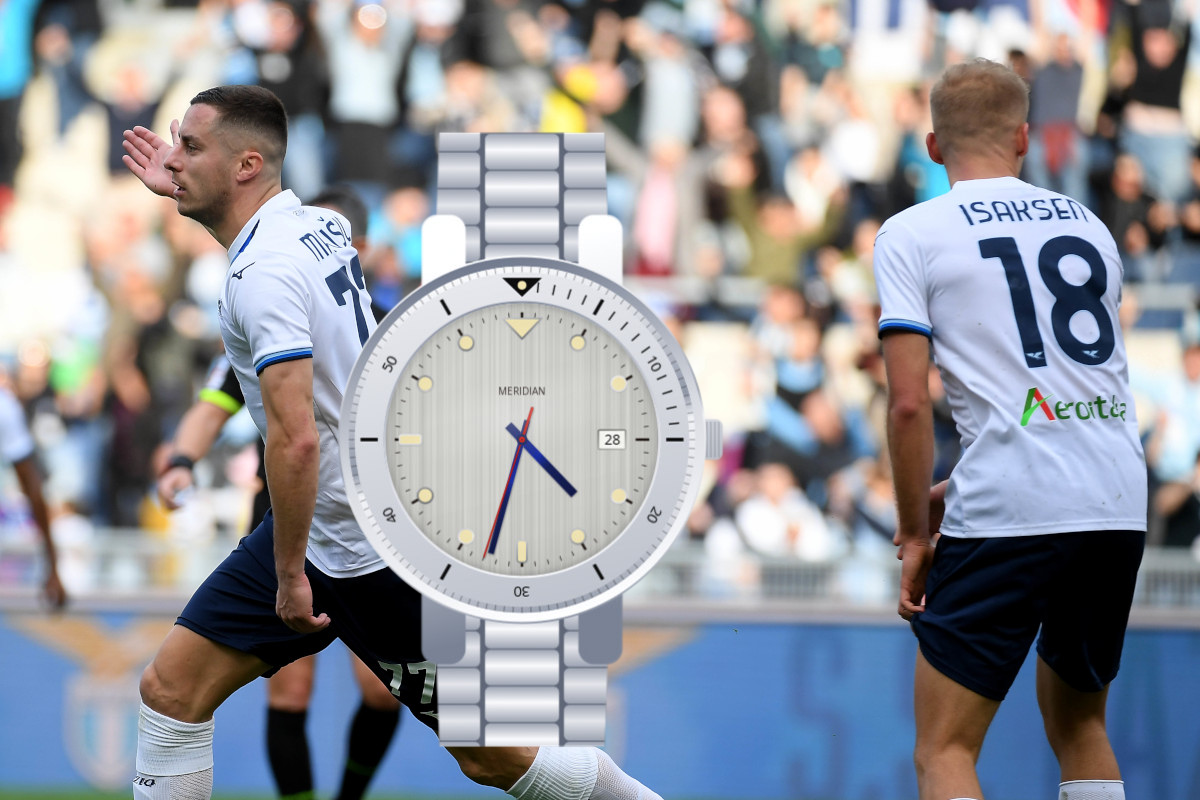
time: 4:32:33
